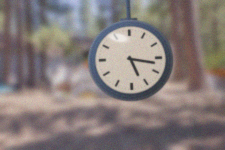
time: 5:17
